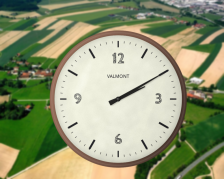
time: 2:10
